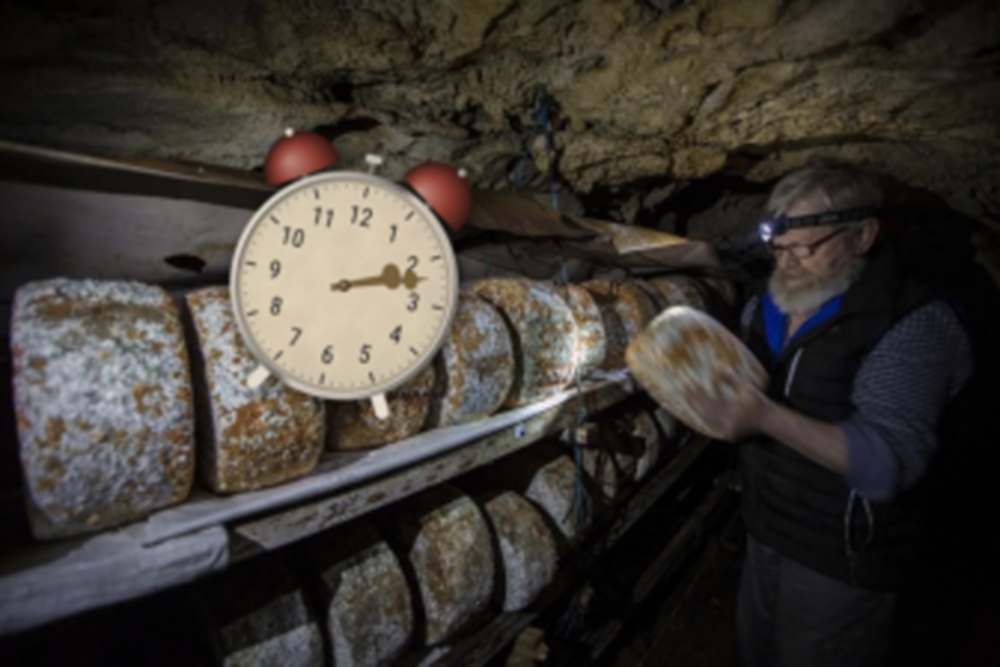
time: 2:12
